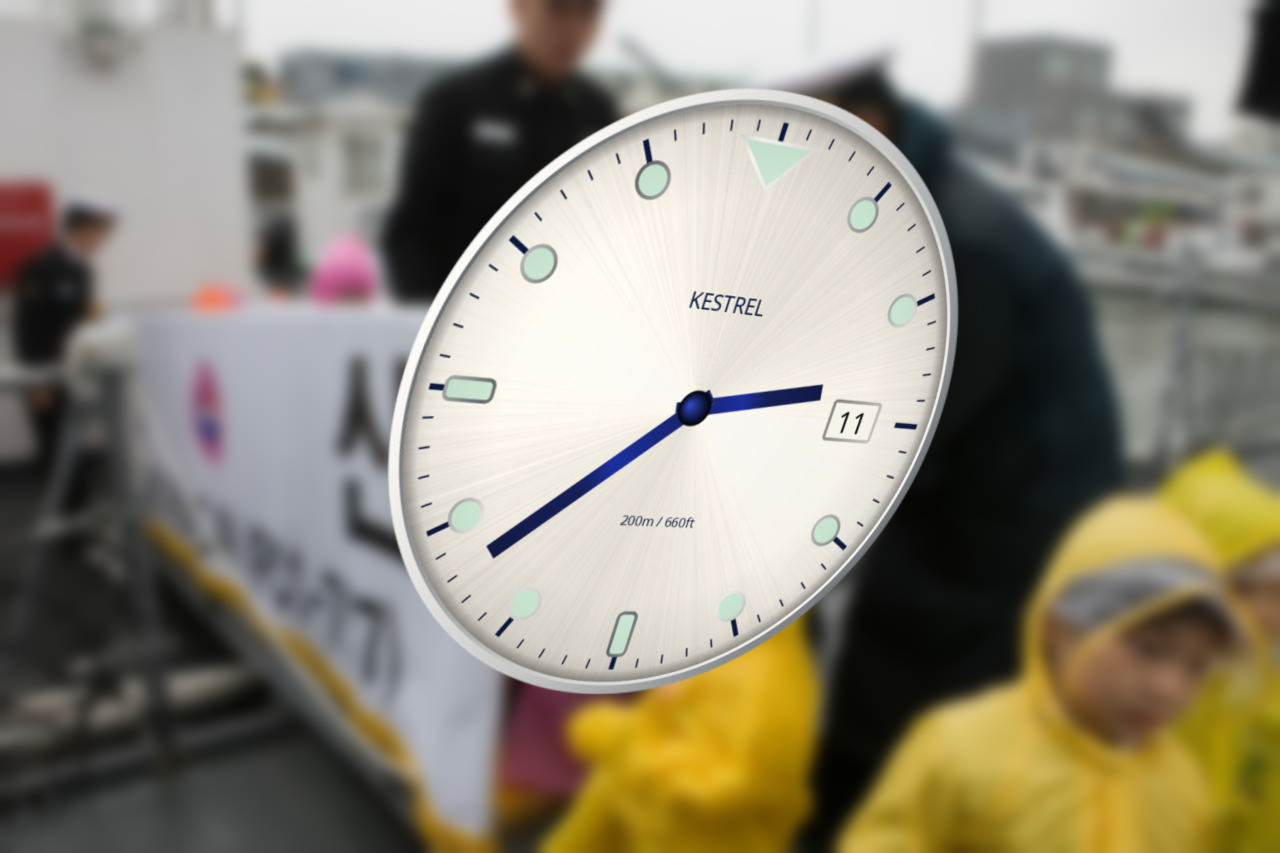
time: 2:38
